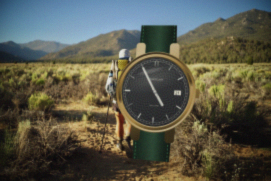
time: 4:55
